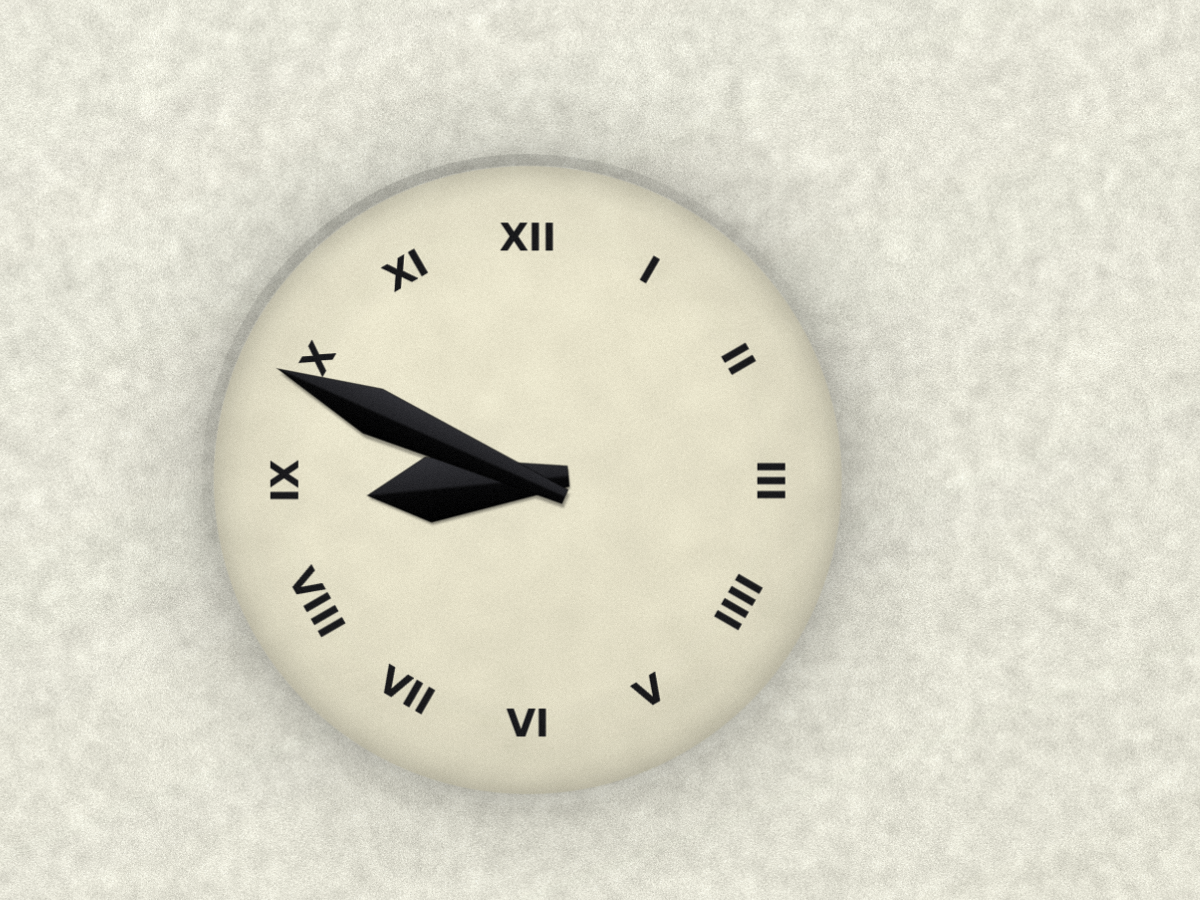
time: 8:49
